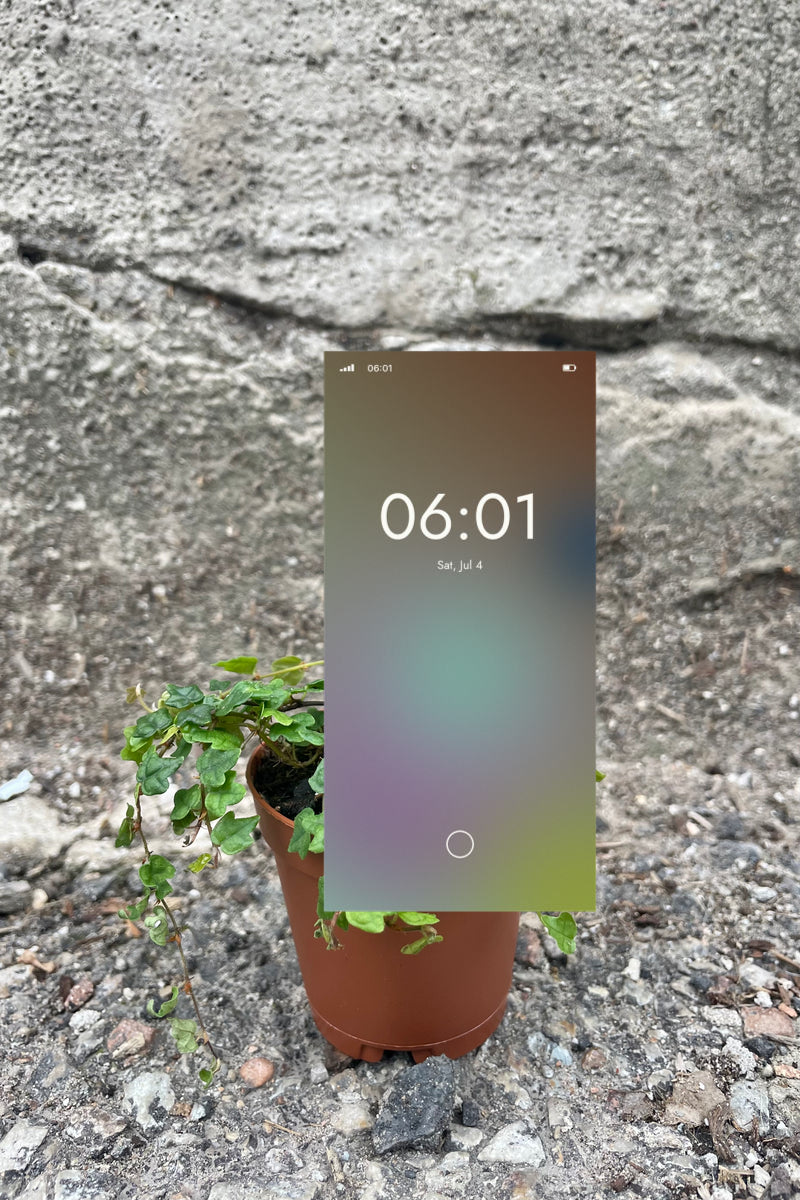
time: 6:01
